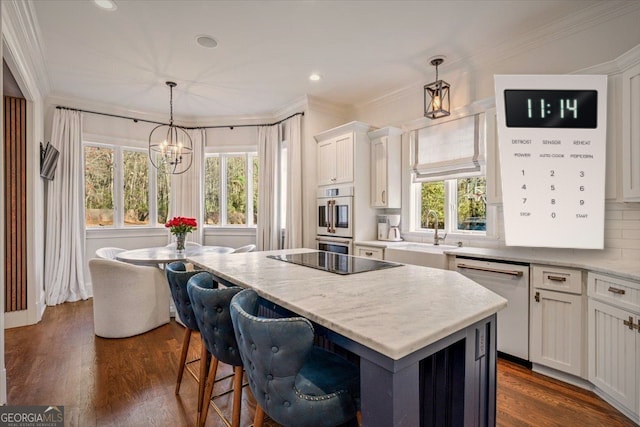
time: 11:14
